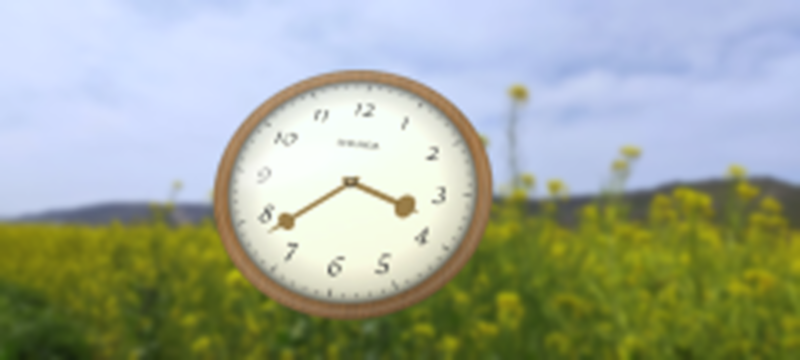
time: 3:38
